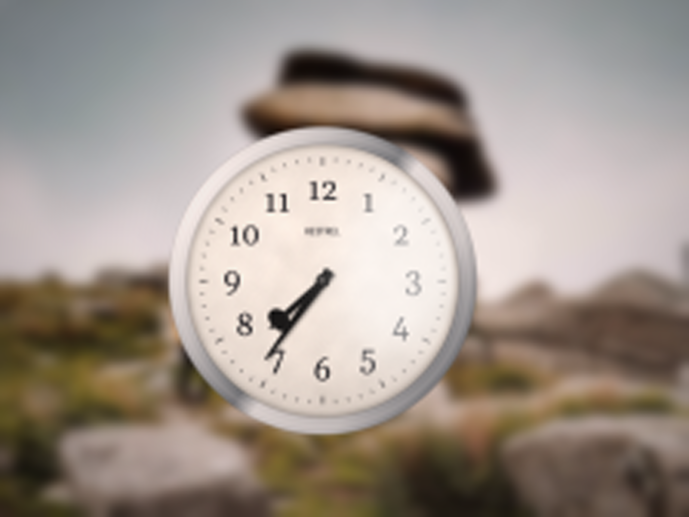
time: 7:36
